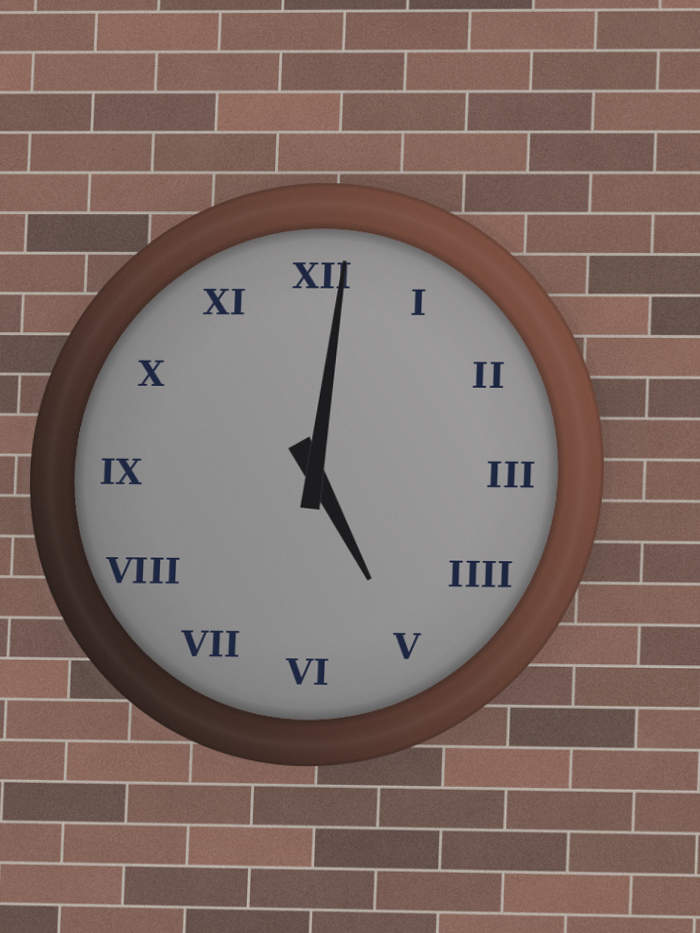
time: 5:01
